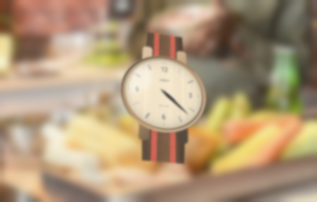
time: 4:22
